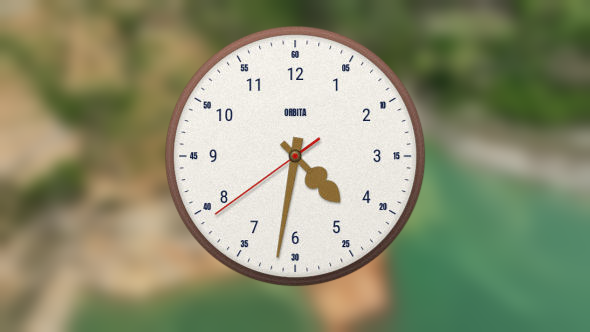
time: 4:31:39
